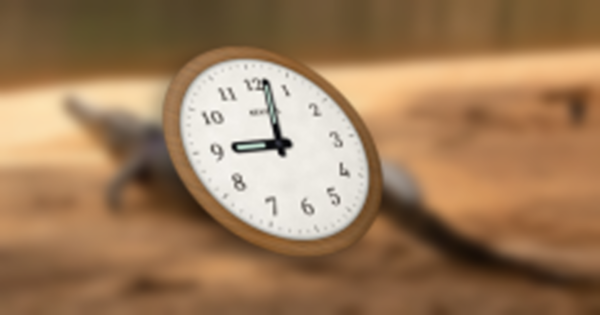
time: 9:02
